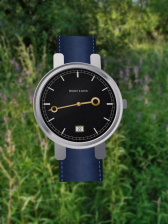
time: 2:43
